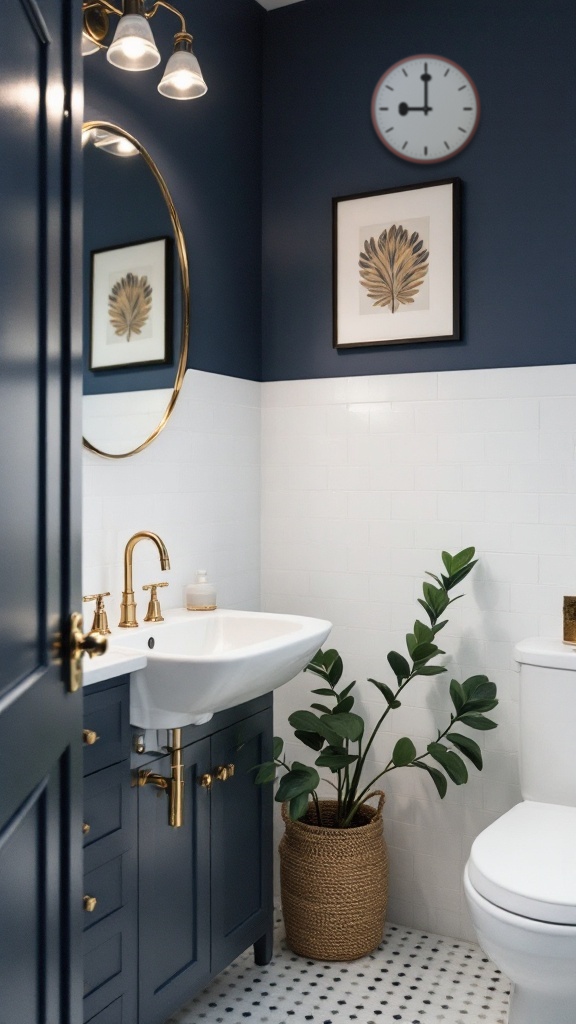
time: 9:00
